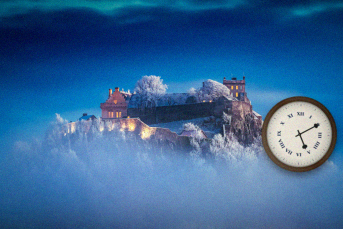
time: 5:10
